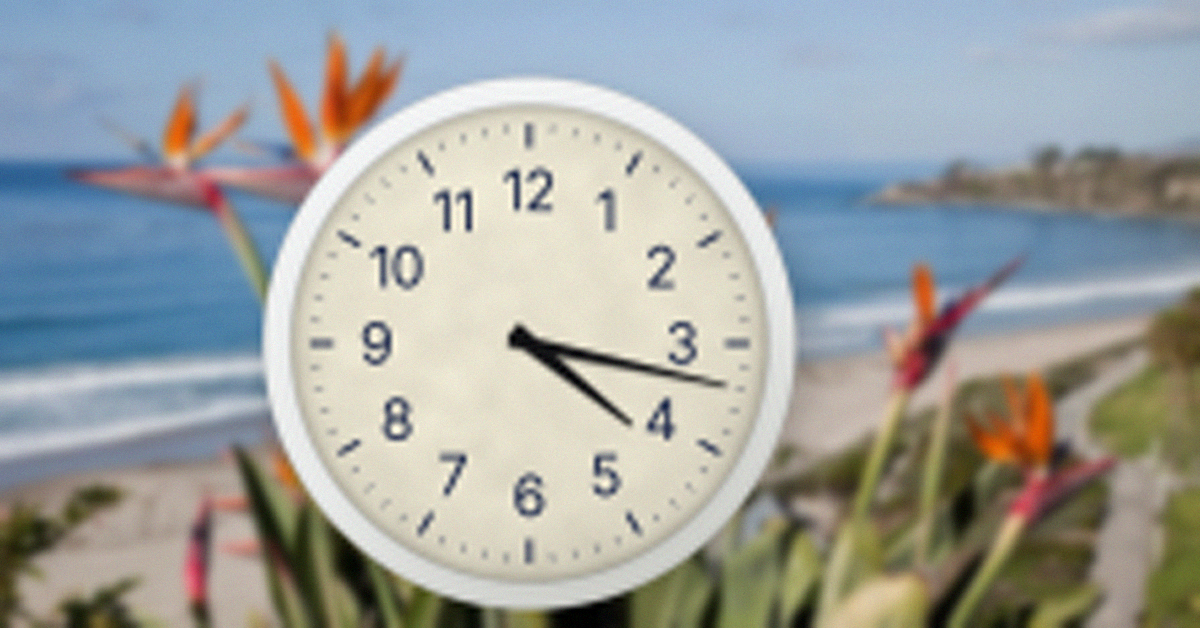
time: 4:17
